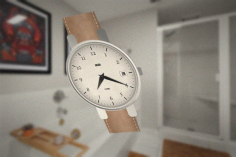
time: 7:20
